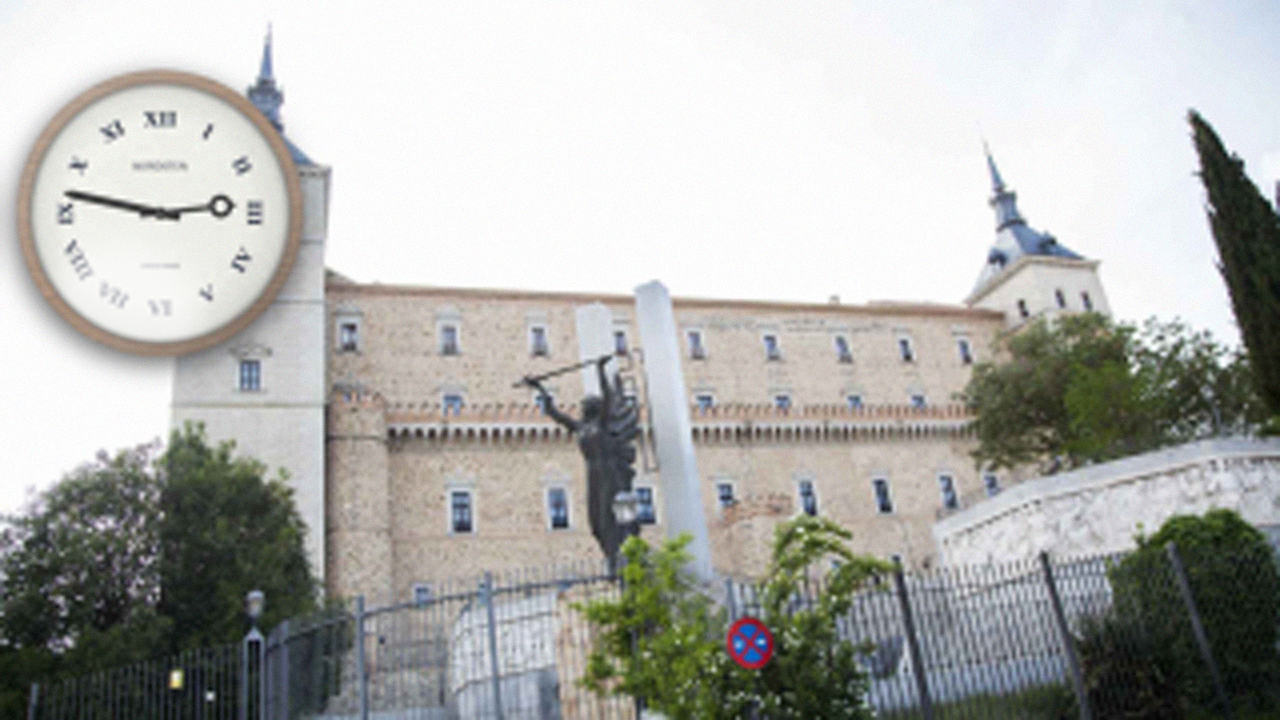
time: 2:47
